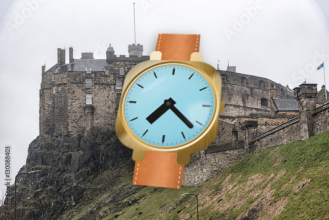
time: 7:22
